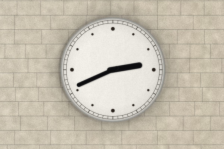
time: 2:41
